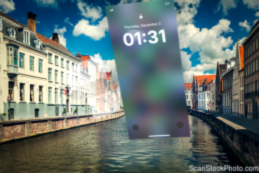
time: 1:31
